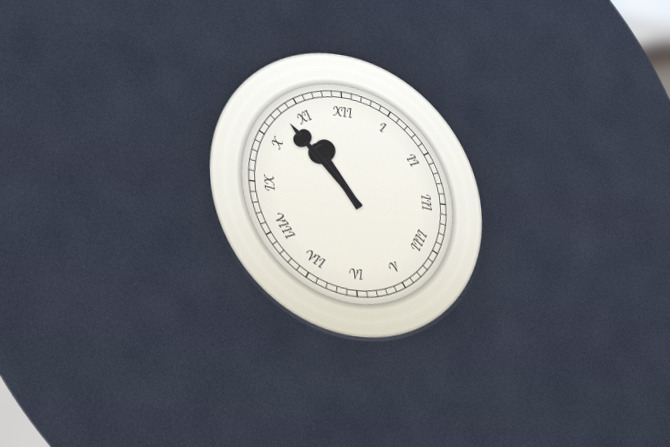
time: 10:53
